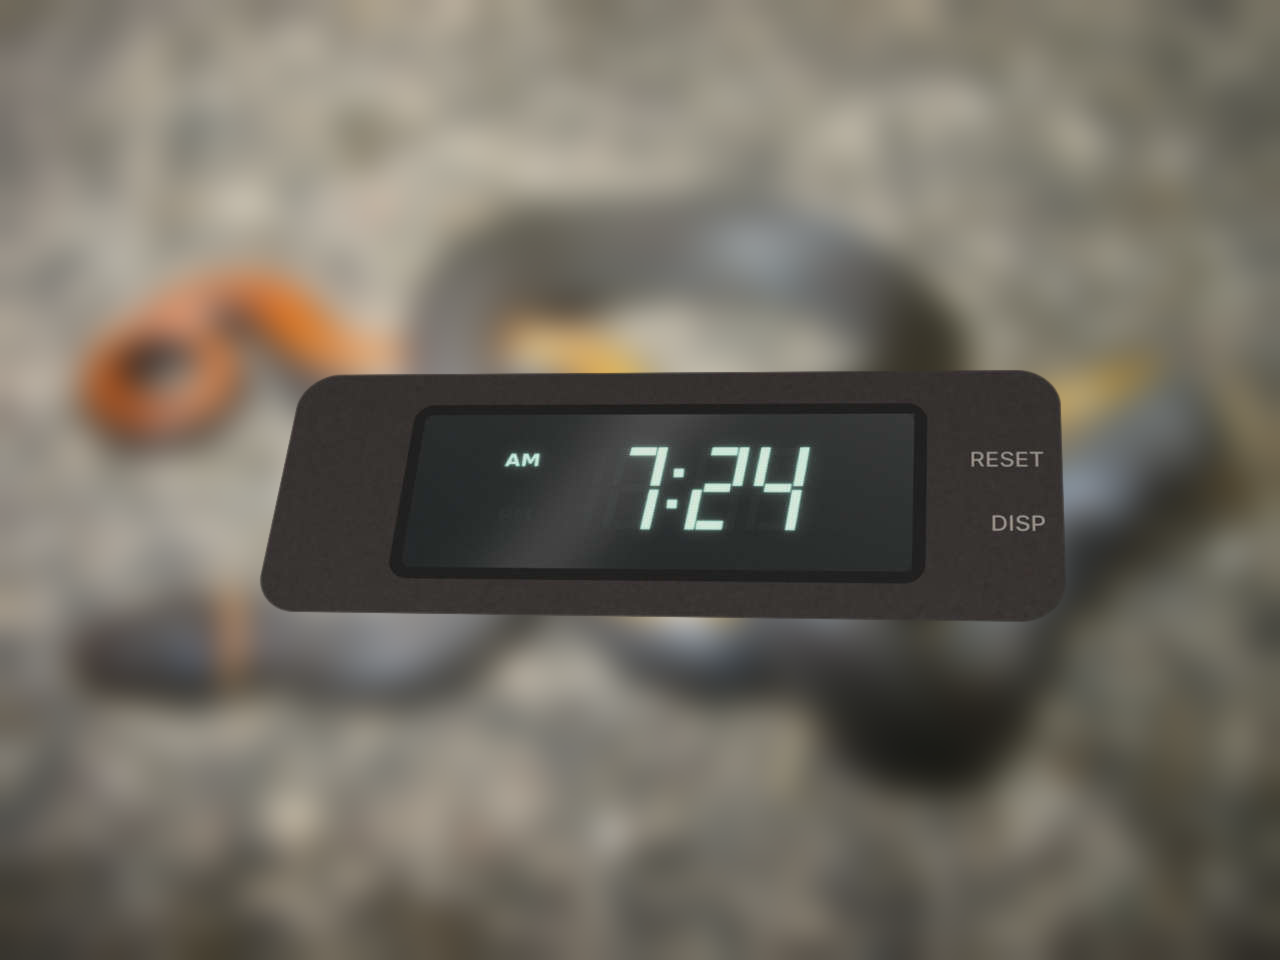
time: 7:24
